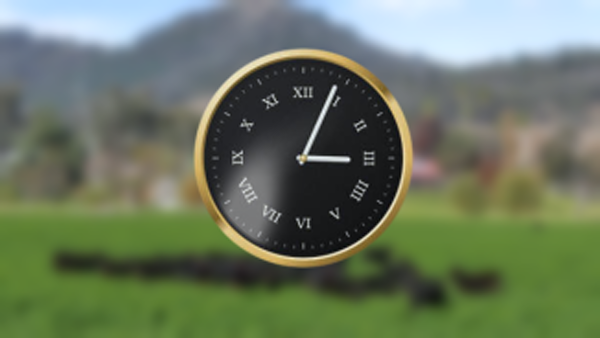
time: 3:04
